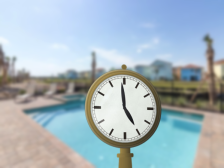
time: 4:59
